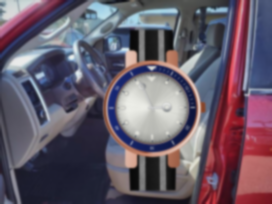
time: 2:56
